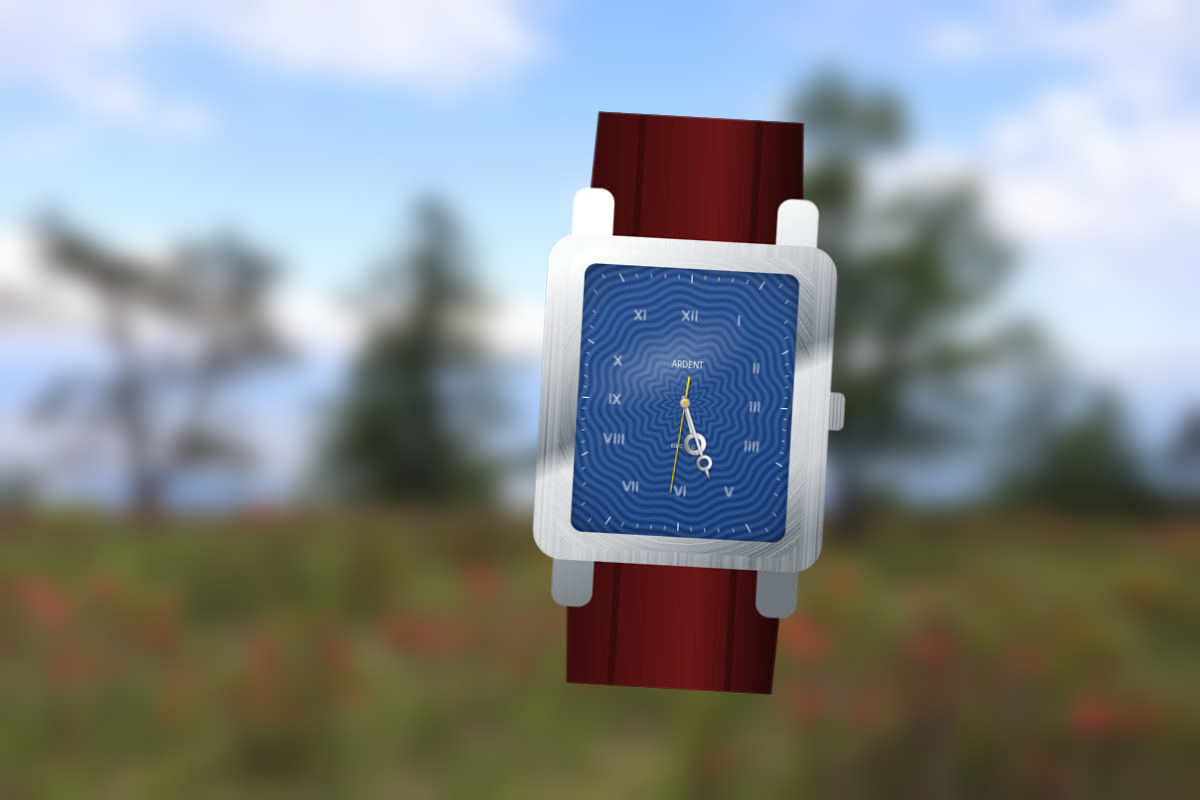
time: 5:26:31
